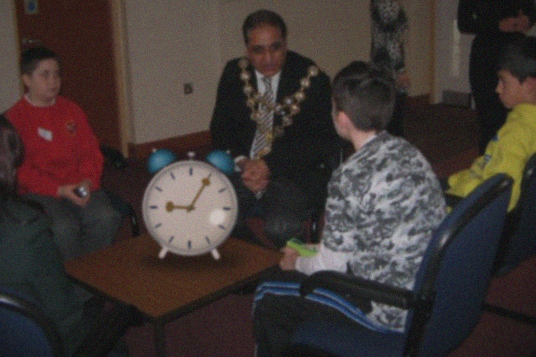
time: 9:05
